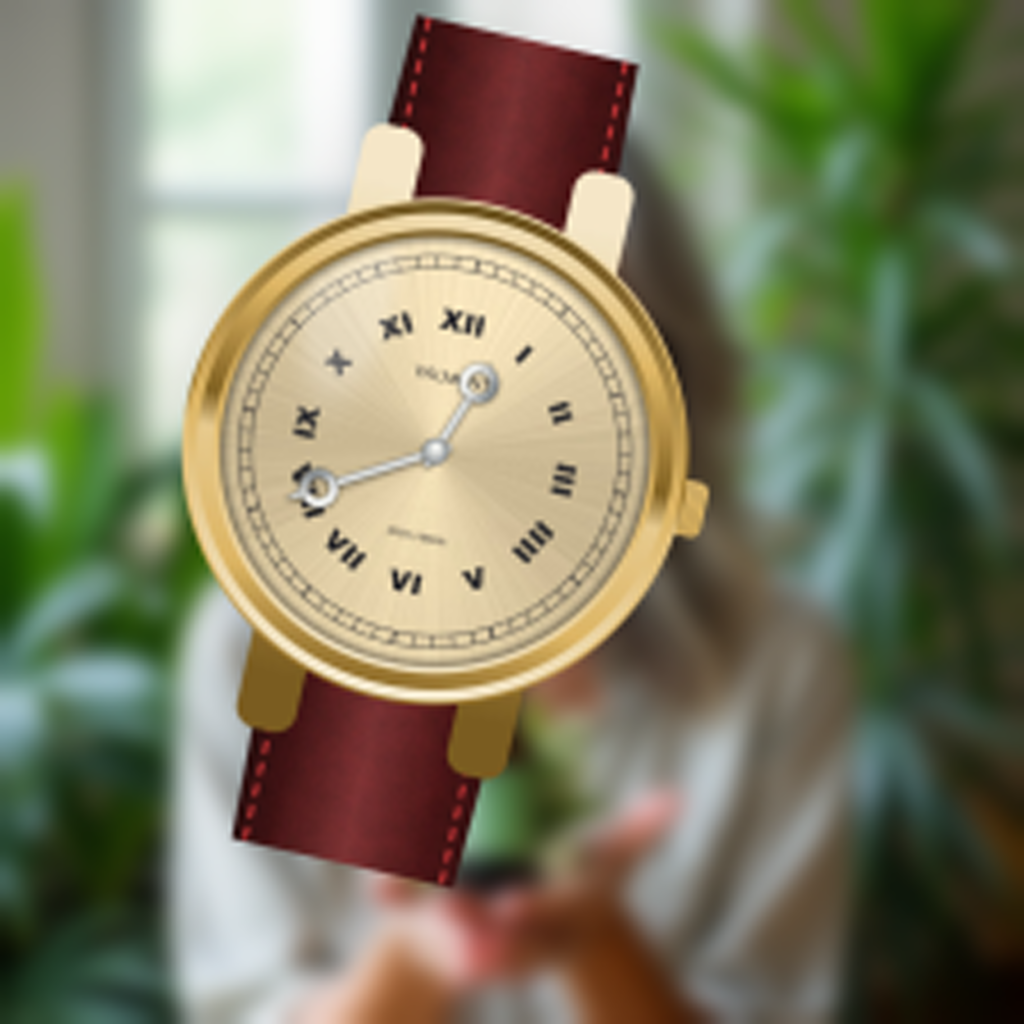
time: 12:40
